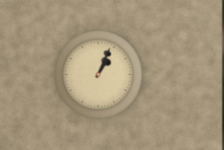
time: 1:04
